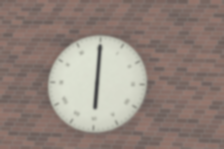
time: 6:00
